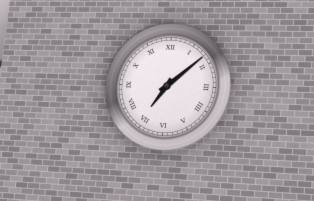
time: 7:08
